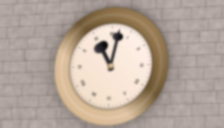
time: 11:02
